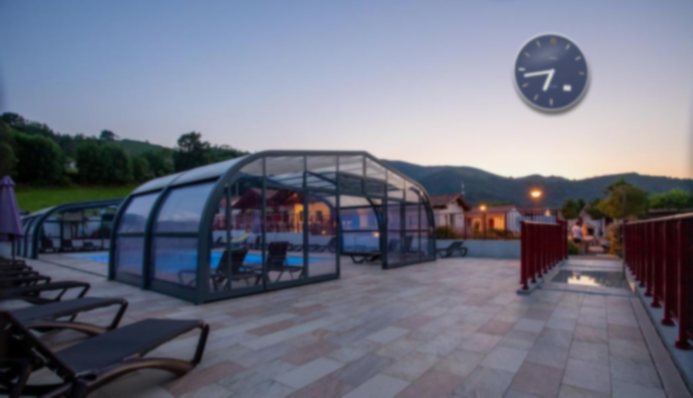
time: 6:43
